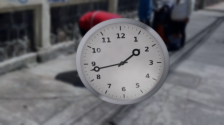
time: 1:43
